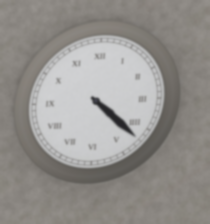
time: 4:22
